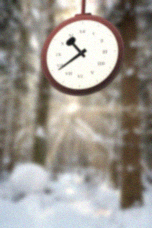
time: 10:39
